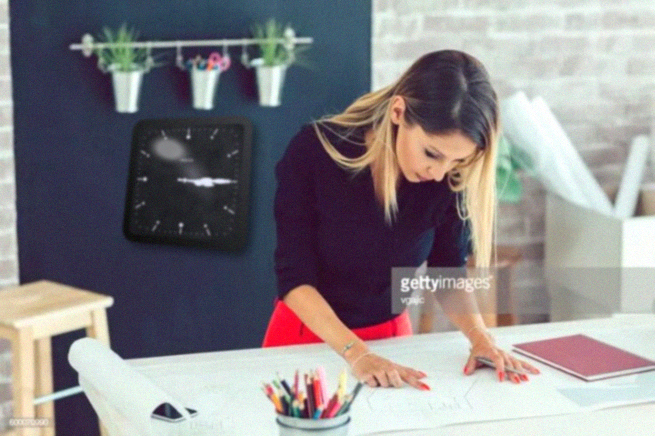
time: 3:15
